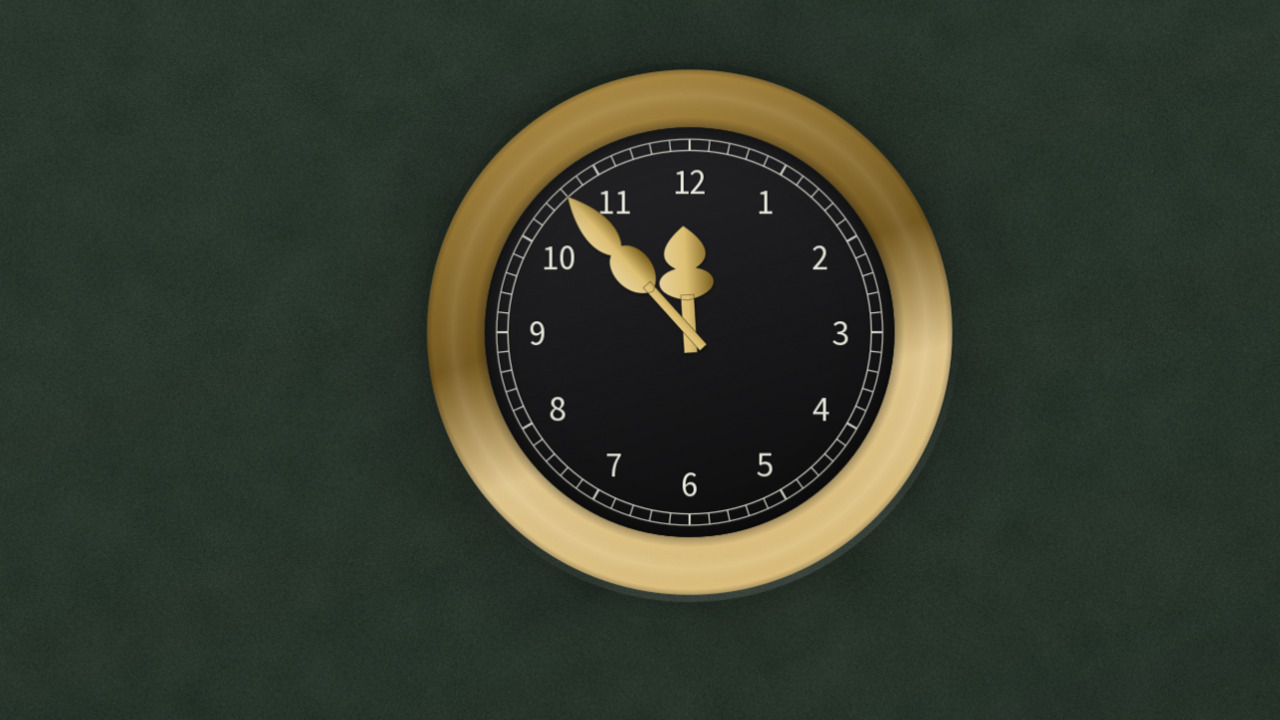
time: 11:53
